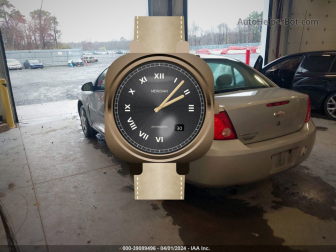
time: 2:07
